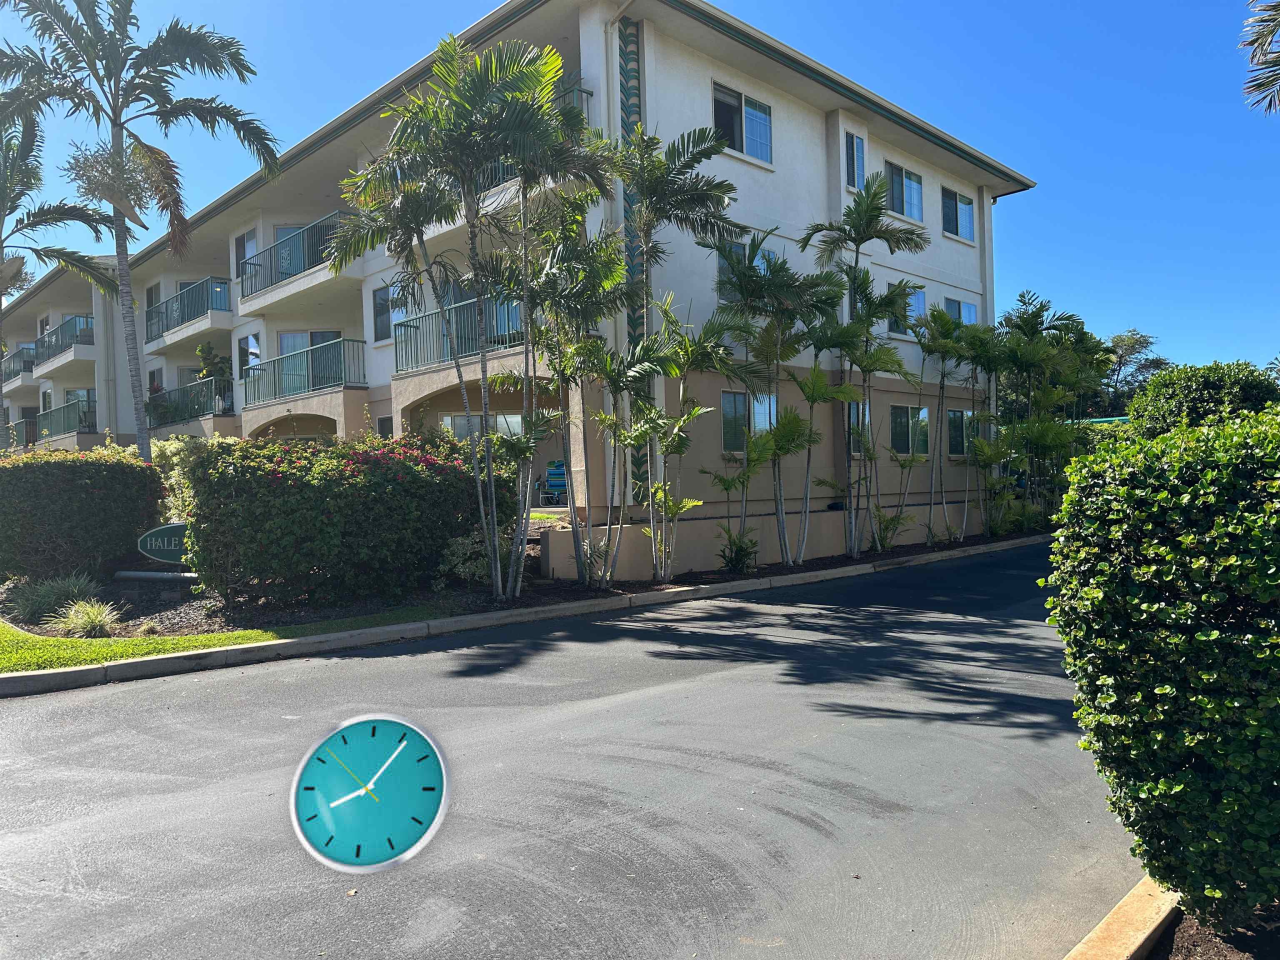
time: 8:05:52
